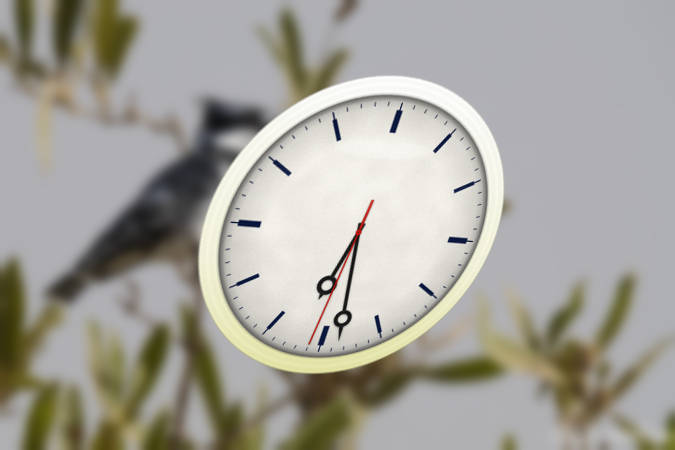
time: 6:28:31
